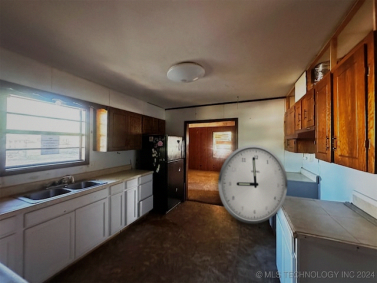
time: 8:59
